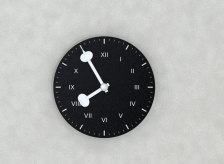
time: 7:55
